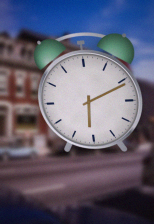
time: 6:11
